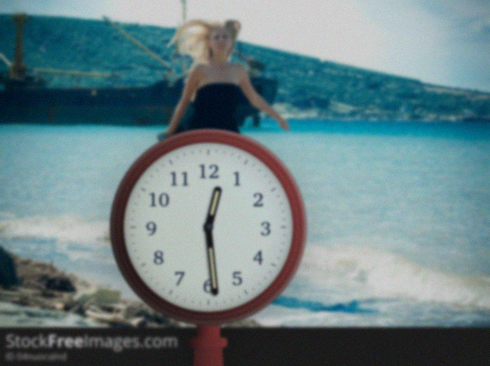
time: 12:29
